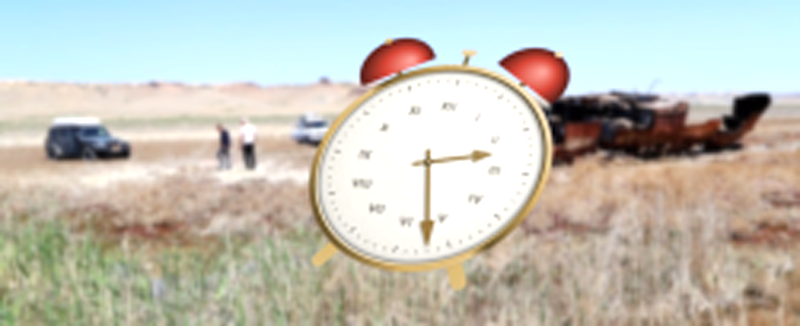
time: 2:27
